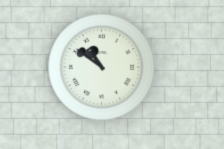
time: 10:51
